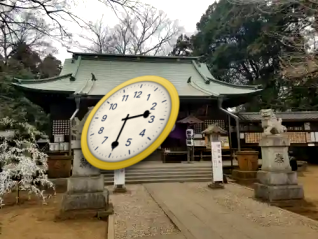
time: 2:30
